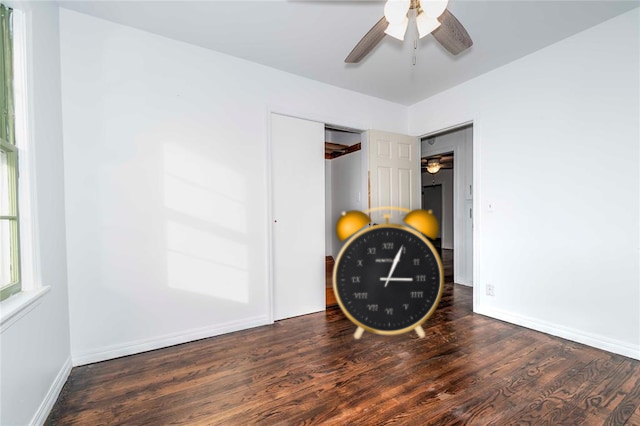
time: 3:04
